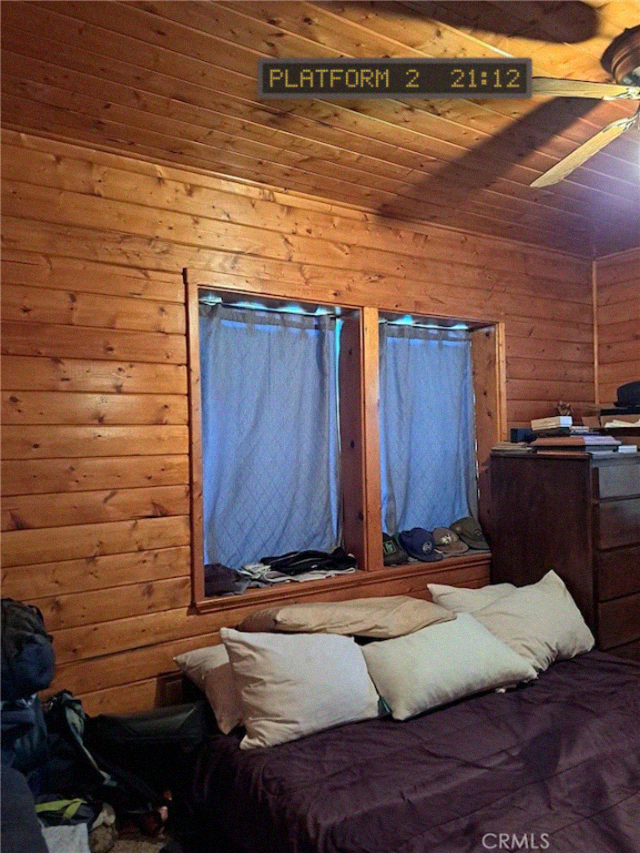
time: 21:12
